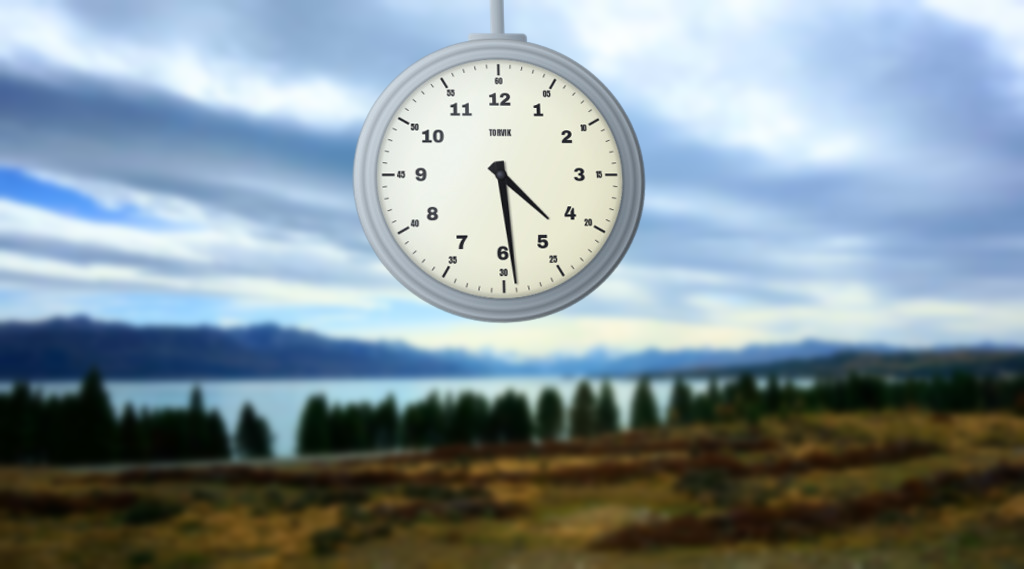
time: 4:29
